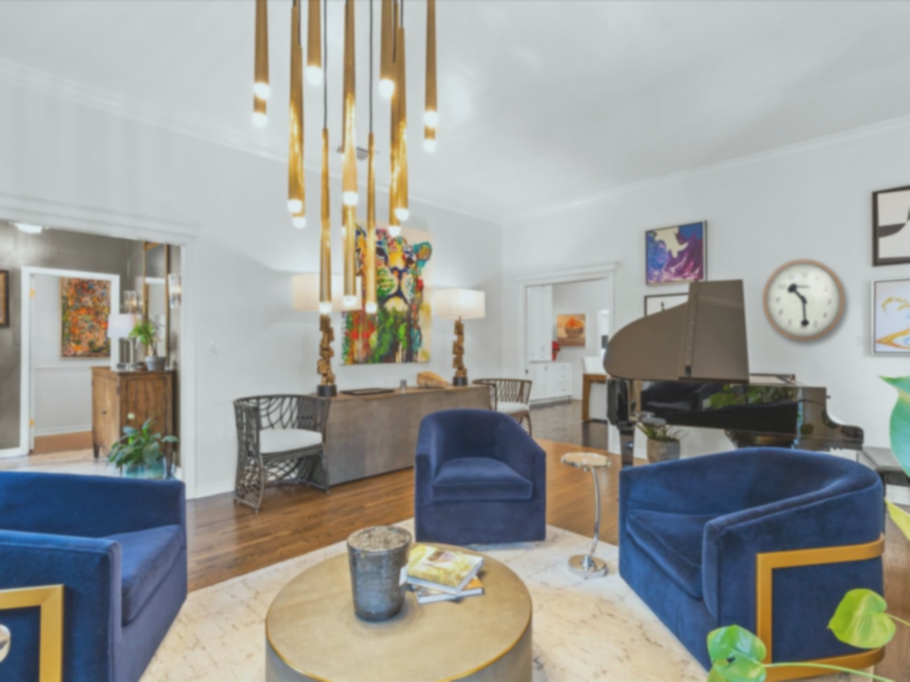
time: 10:29
